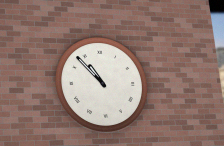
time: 10:53
